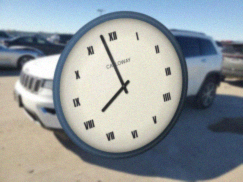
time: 7:58
